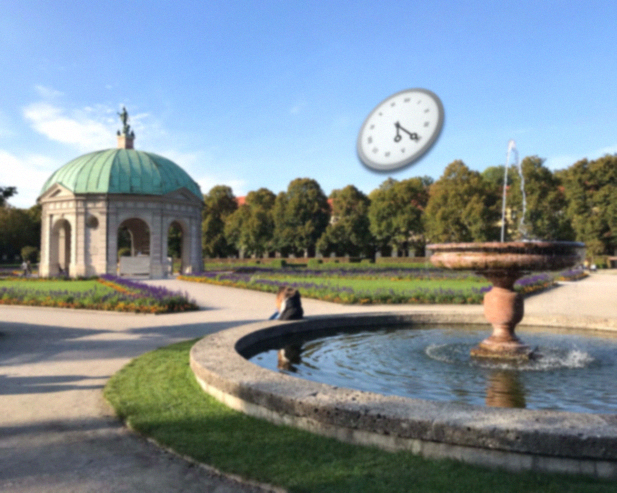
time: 5:20
